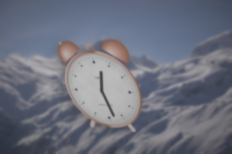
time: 12:28
